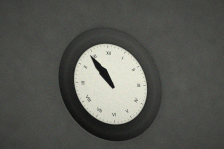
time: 10:54
